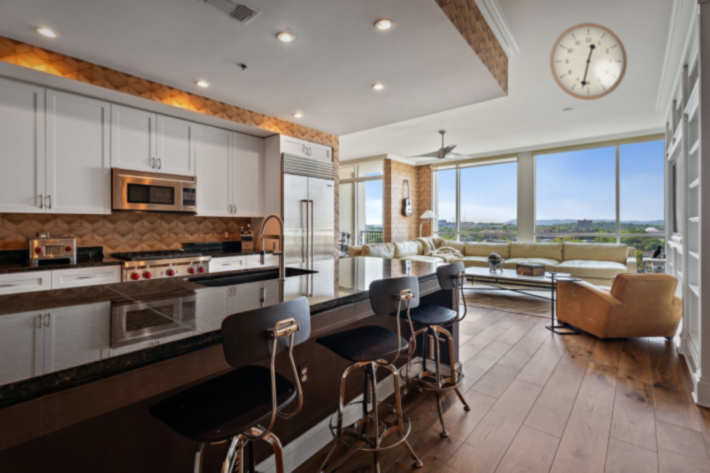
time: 12:32
